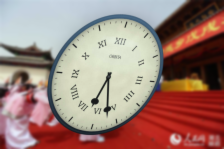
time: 6:27
